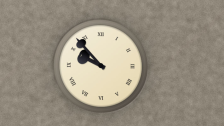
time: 9:53
